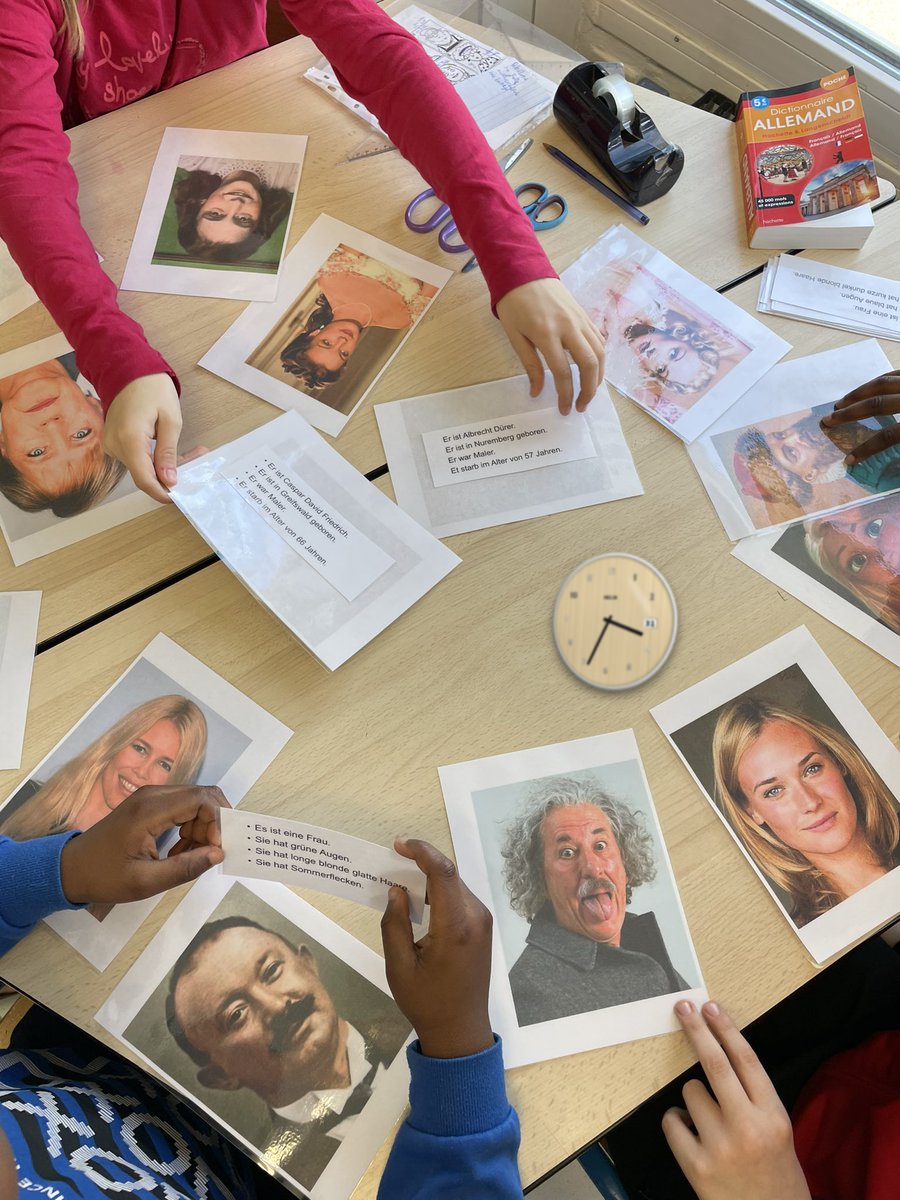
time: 3:34
